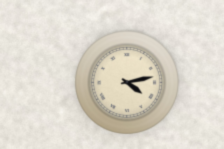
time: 4:13
